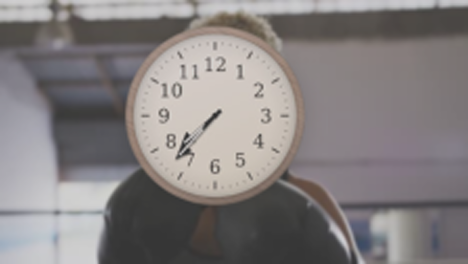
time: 7:37
